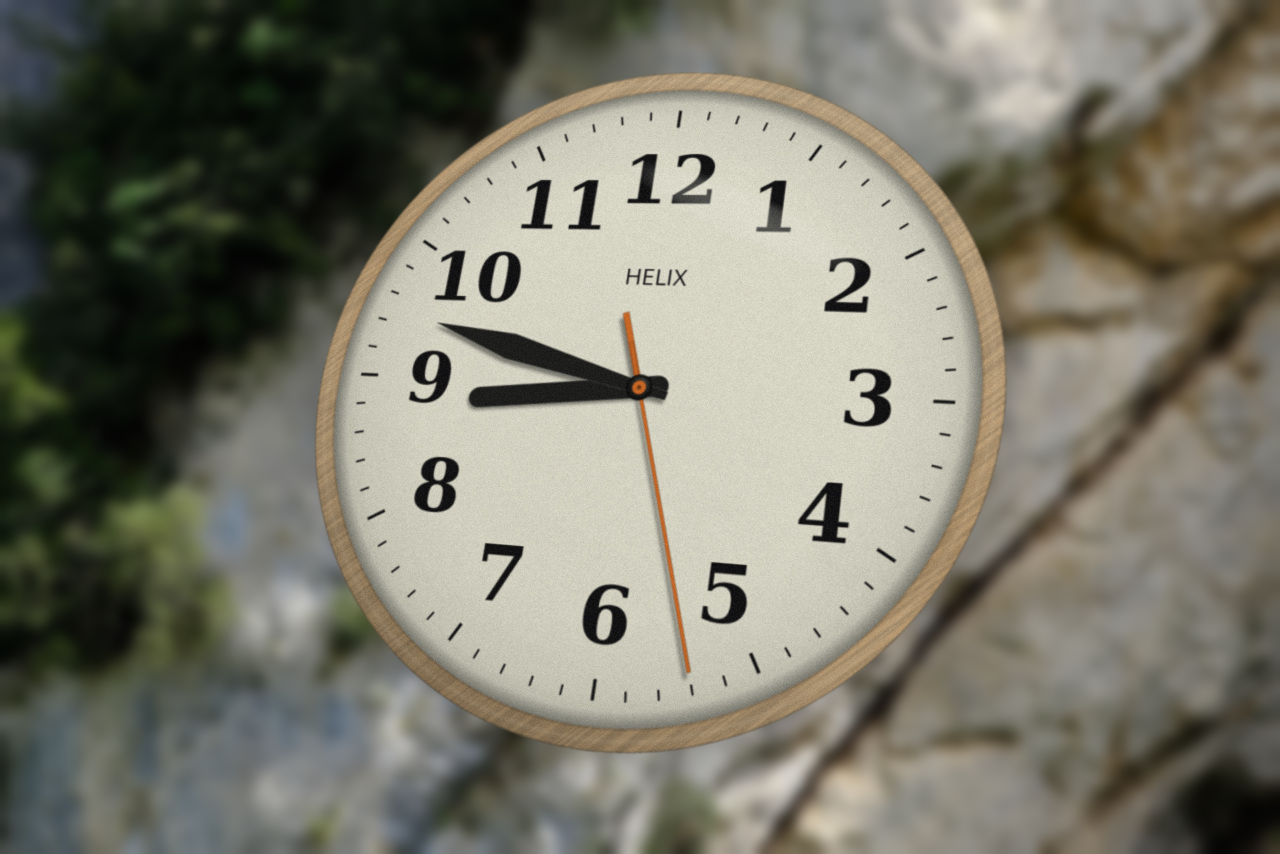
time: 8:47:27
